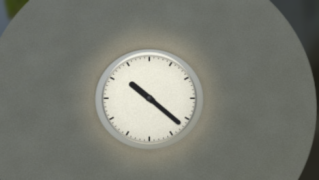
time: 10:22
